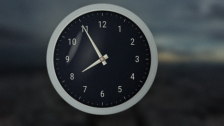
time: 7:55
